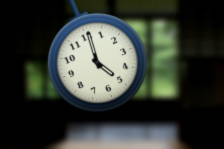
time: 5:01
